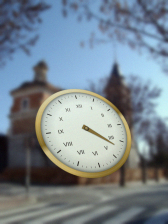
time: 4:22
